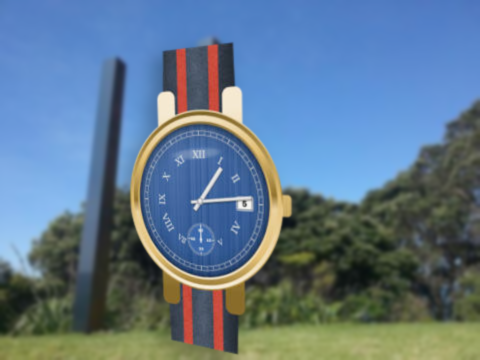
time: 1:14
